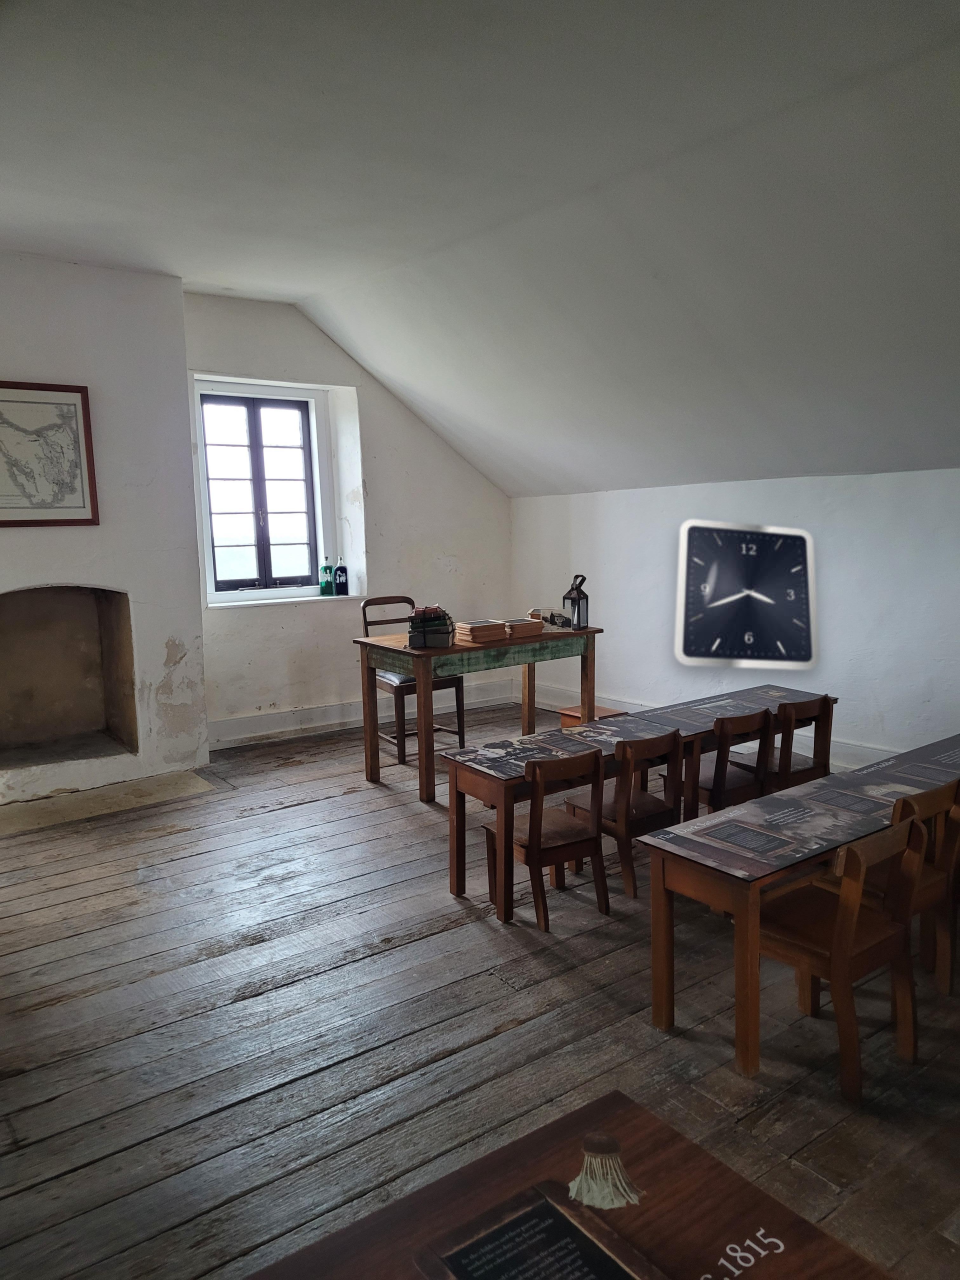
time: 3:41
